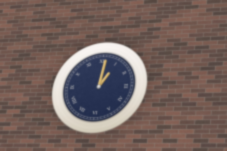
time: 1:01
